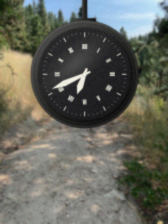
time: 6:41
